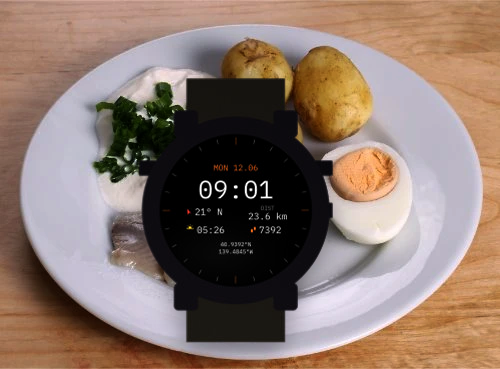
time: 9:01
